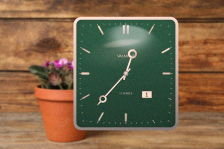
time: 12:37
